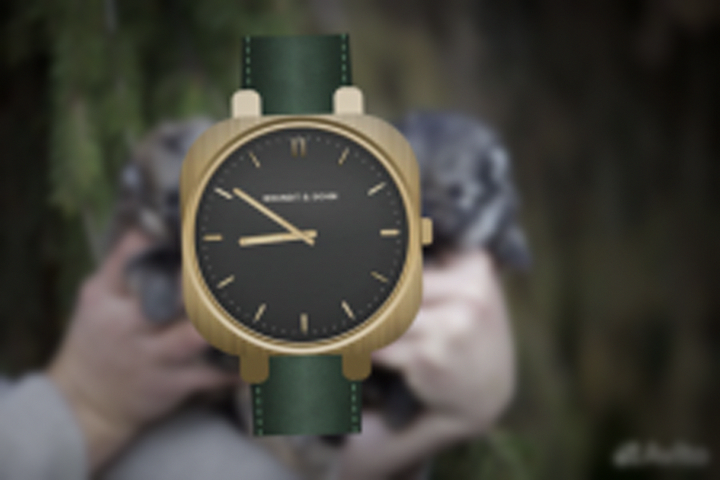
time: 8:51
